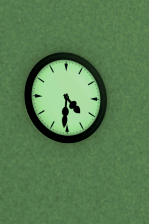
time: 4:31
